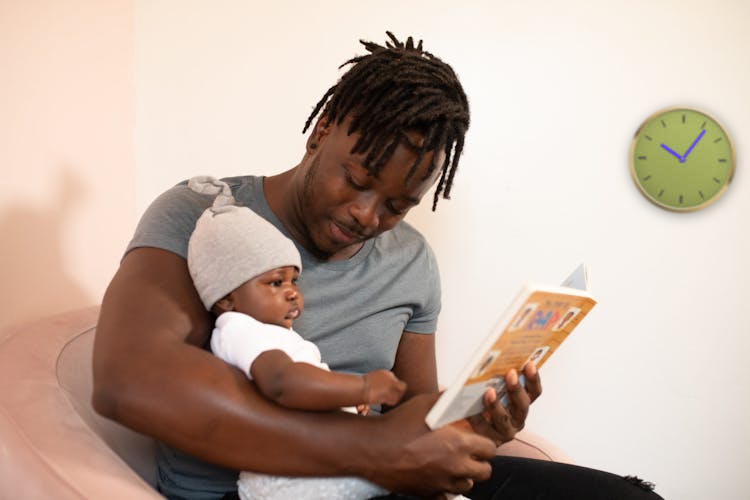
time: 10:06
